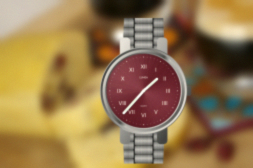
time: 1:37
